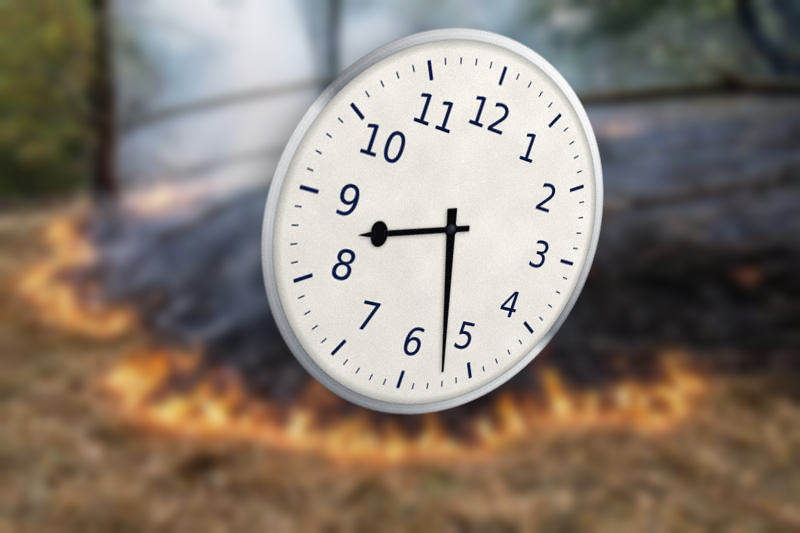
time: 8:27
